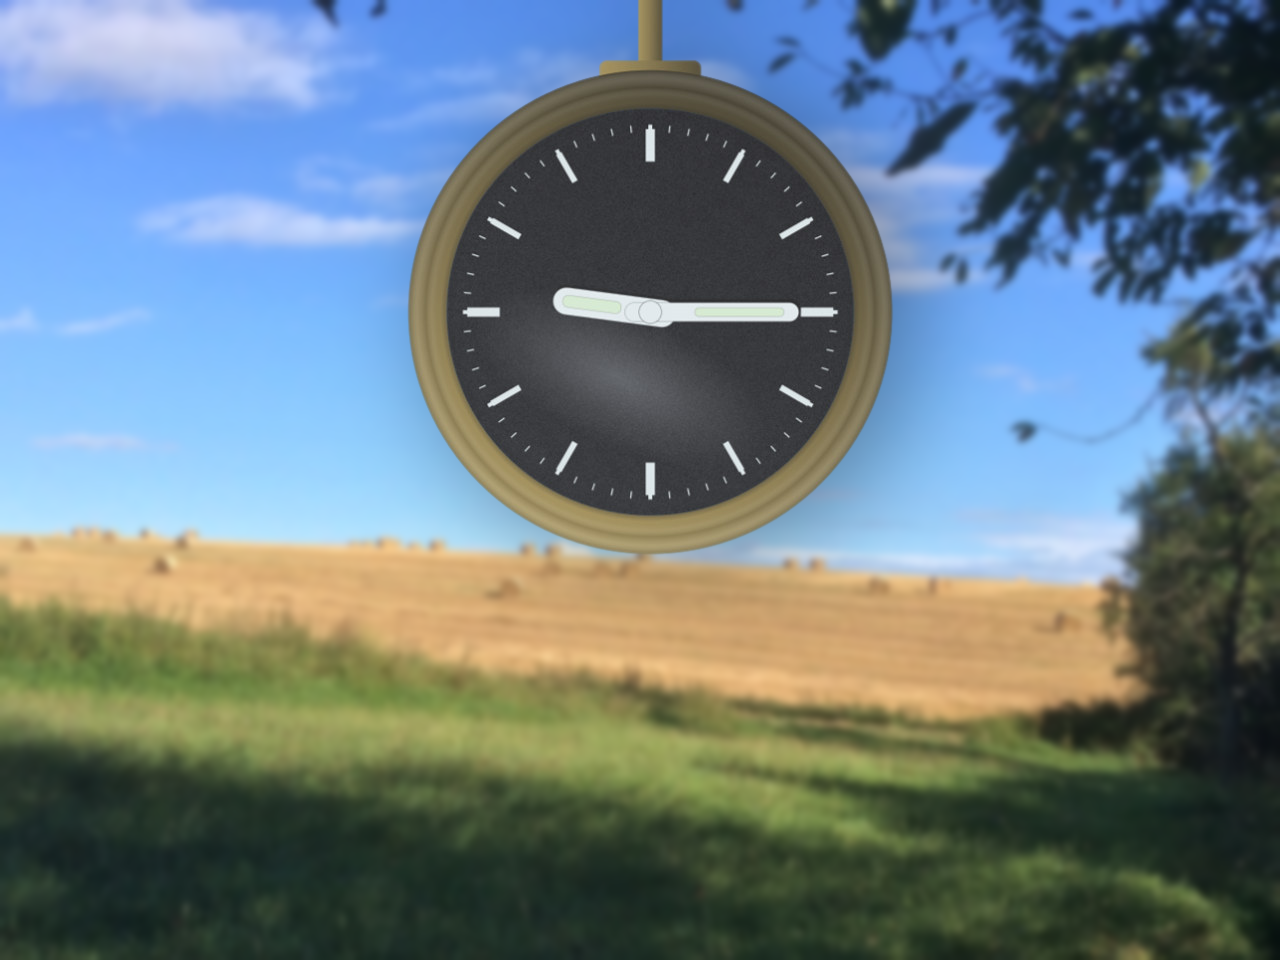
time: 9:15
